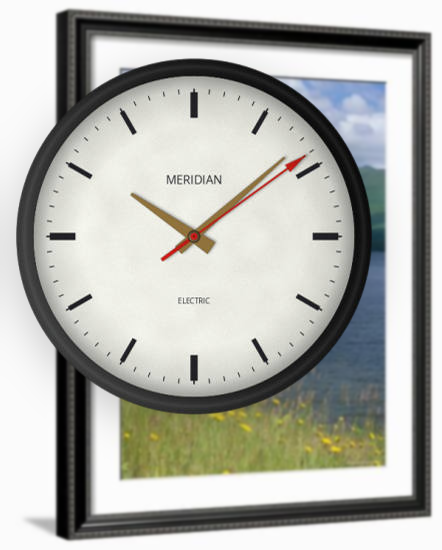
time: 10:08:09
